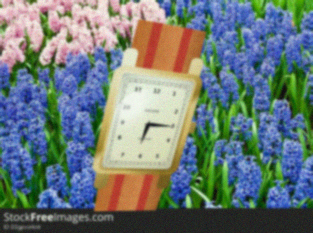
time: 6:15
